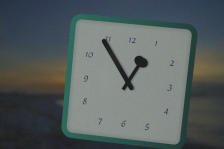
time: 12:54
